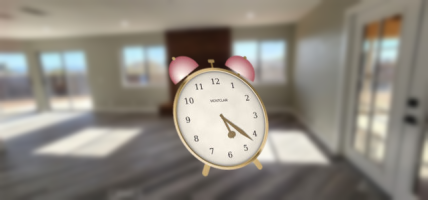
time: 5:22
